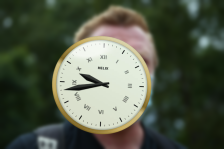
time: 9:43
